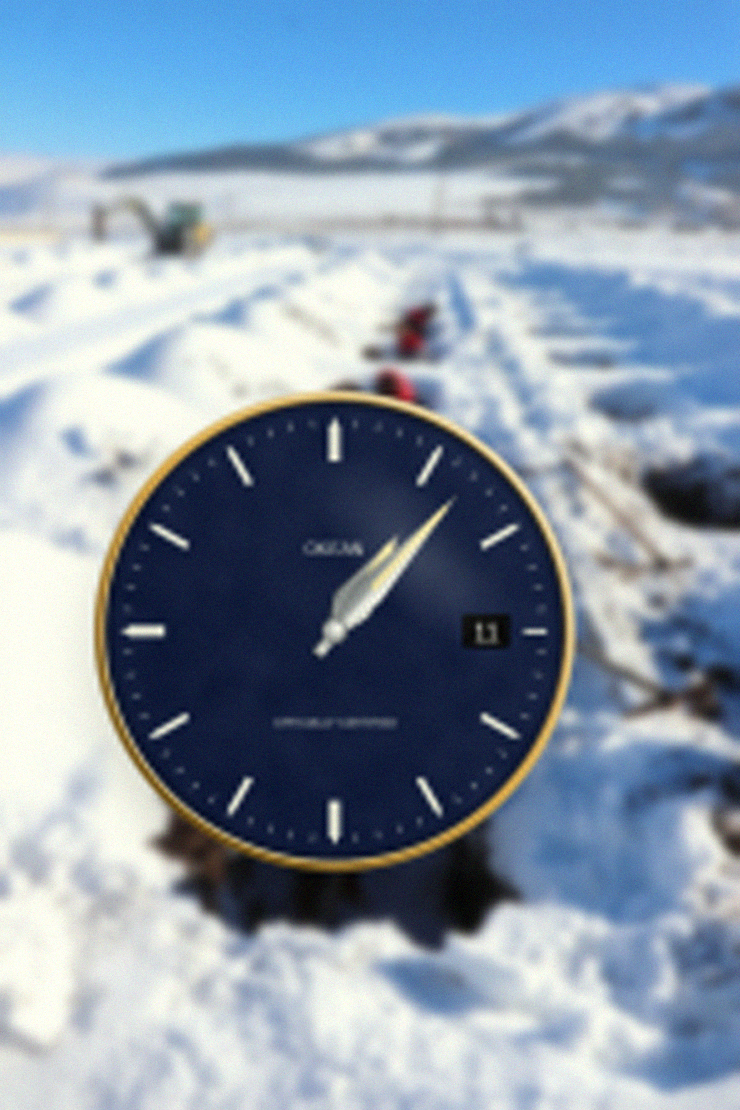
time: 1:07
